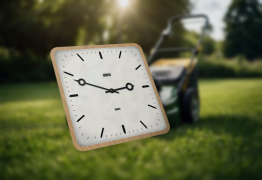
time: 2:49
